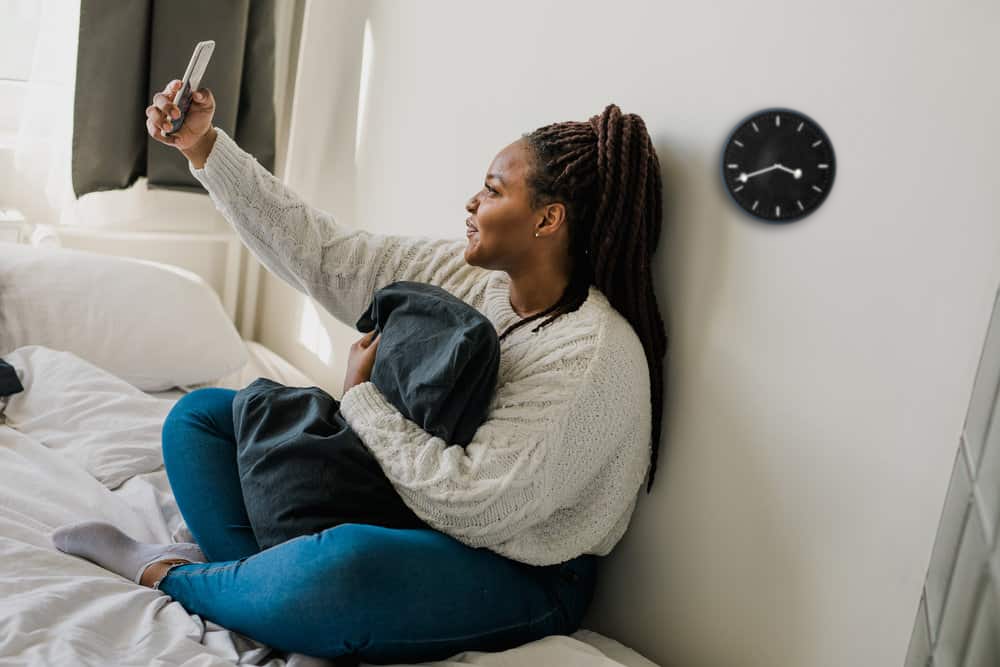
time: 3:42
